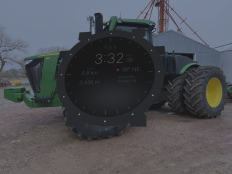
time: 3:32
